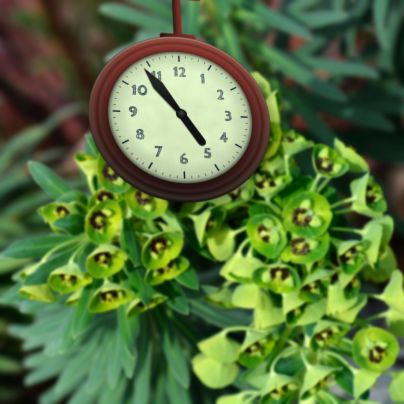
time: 4:54
